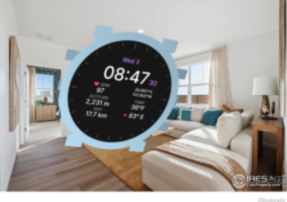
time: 8:47
